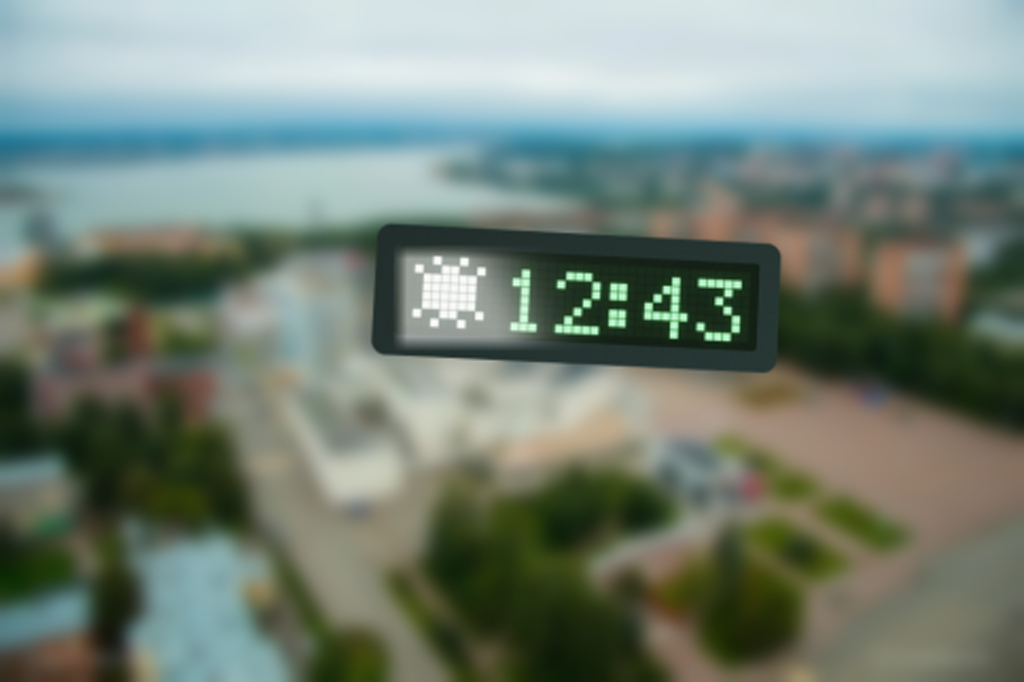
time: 12:43
